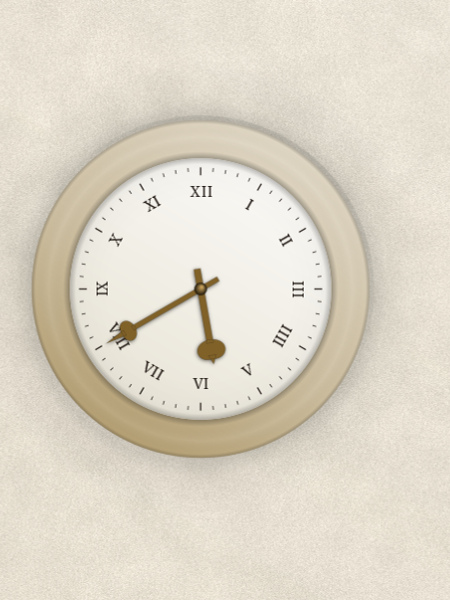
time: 5:40
